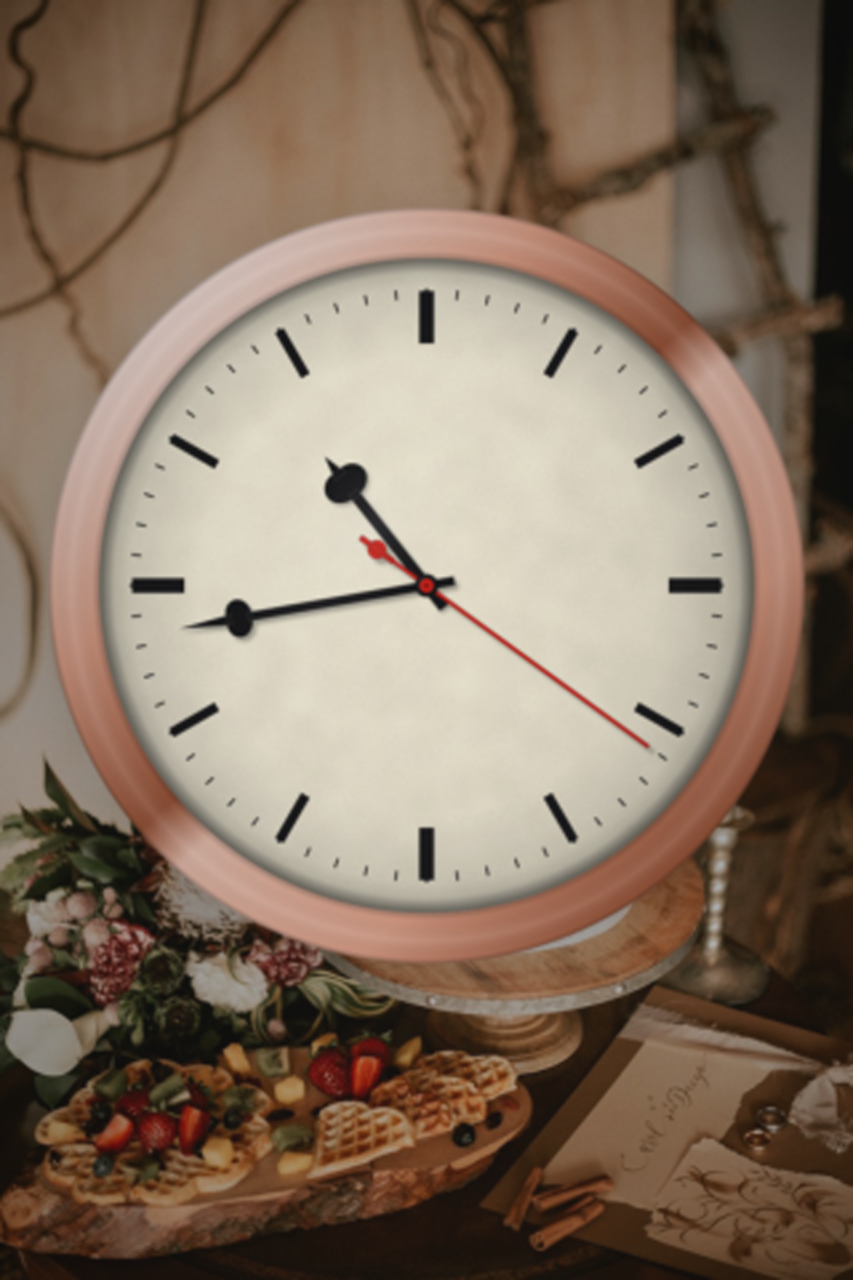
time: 10:43:21
